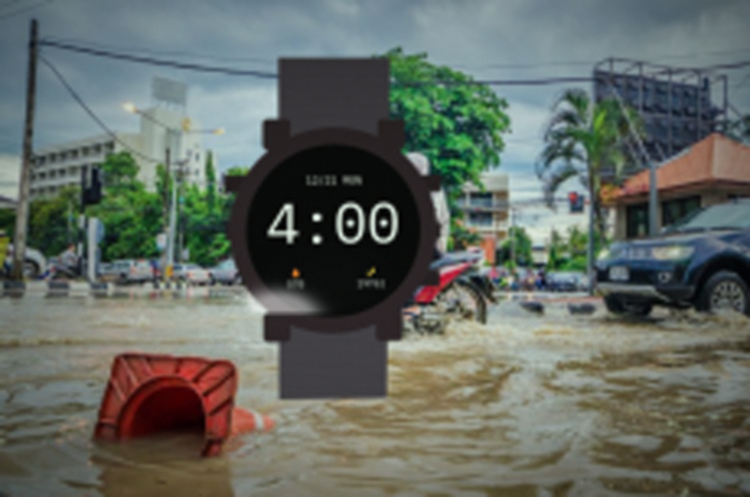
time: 4:00
